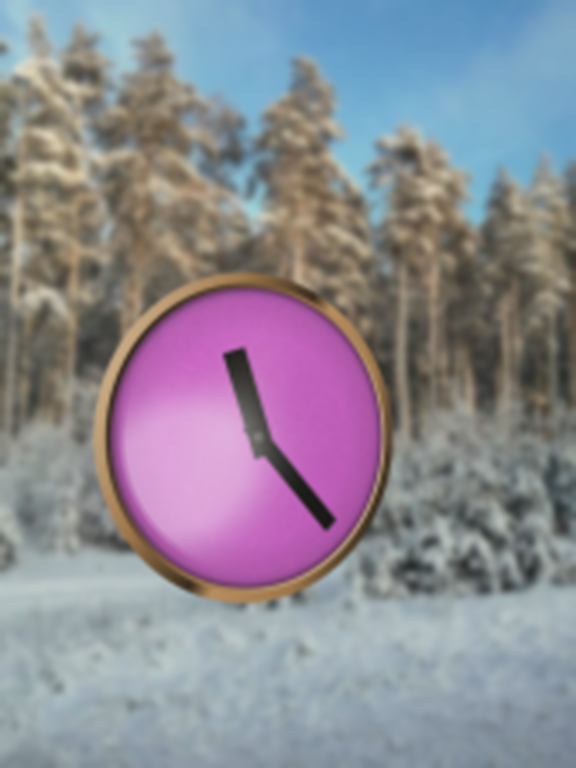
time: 11:23
